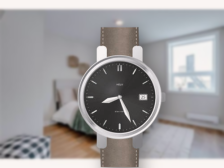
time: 8:26
